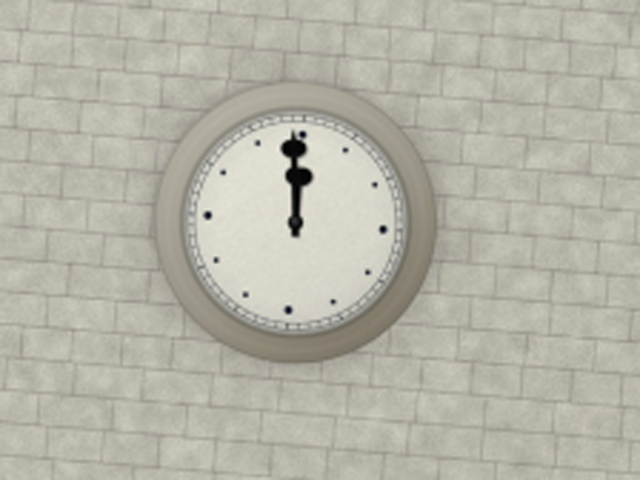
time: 11:59
